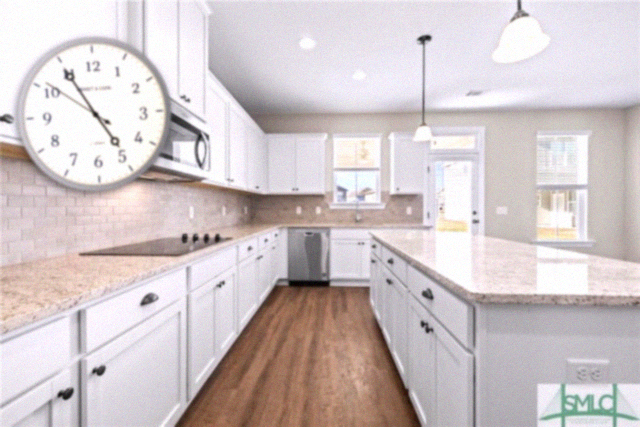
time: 4:54:51
